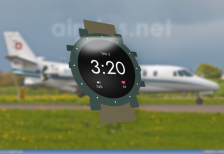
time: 3:20
